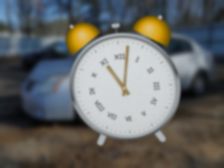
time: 11:02
